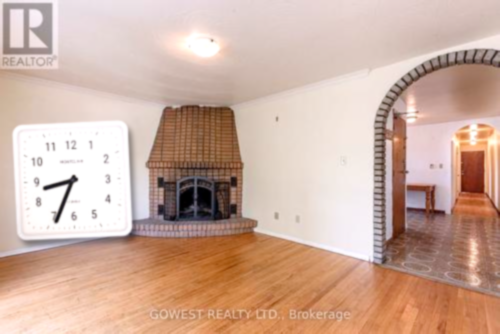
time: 8:34
